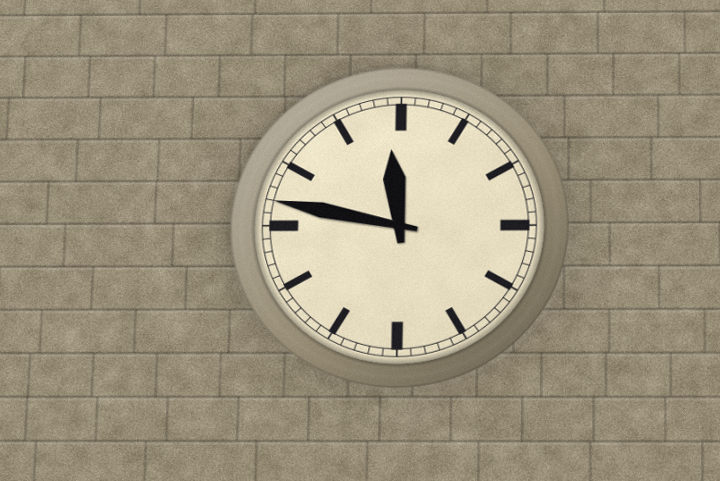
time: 11:47
